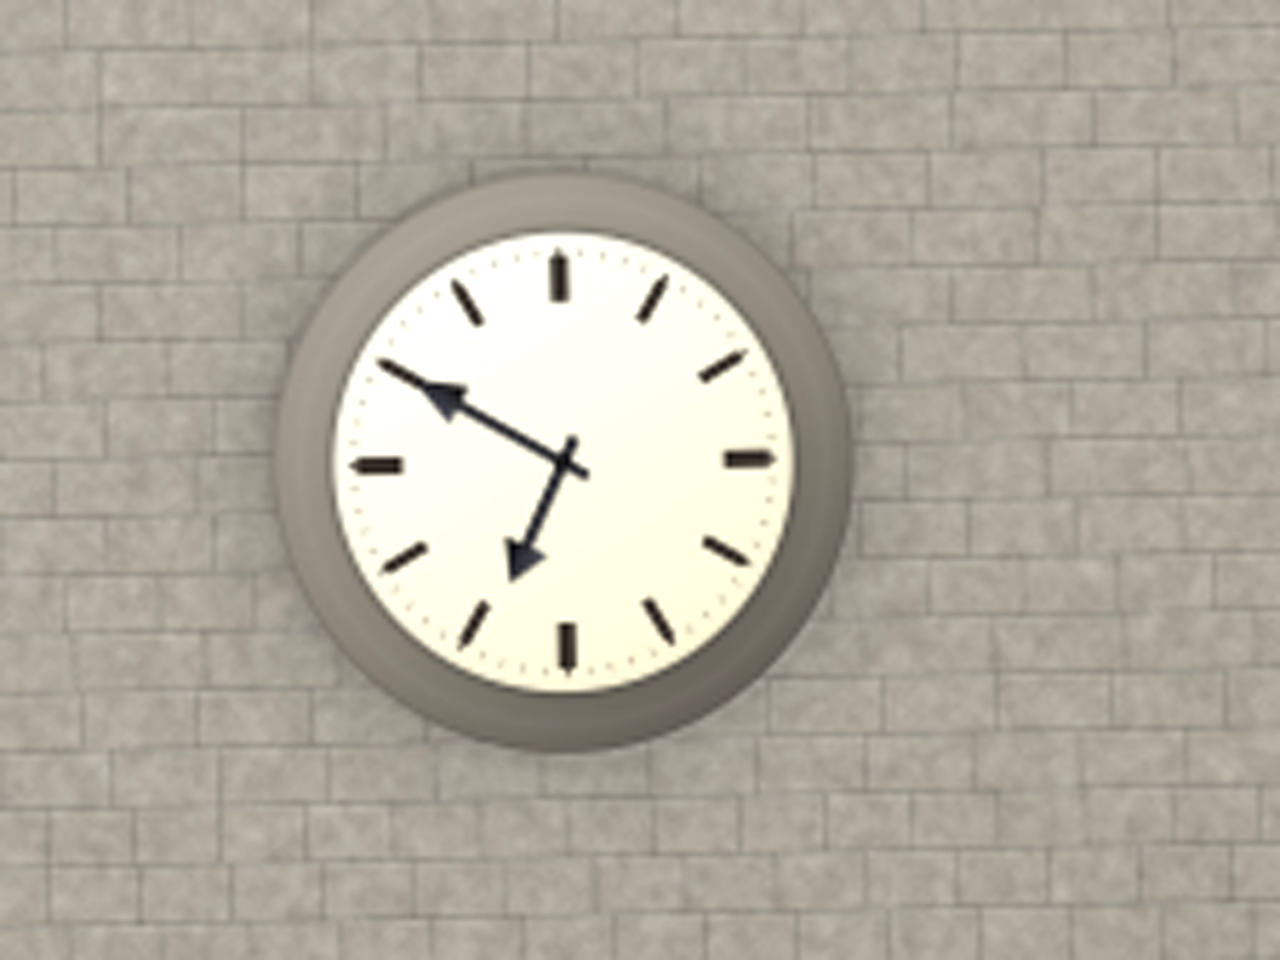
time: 6:50
